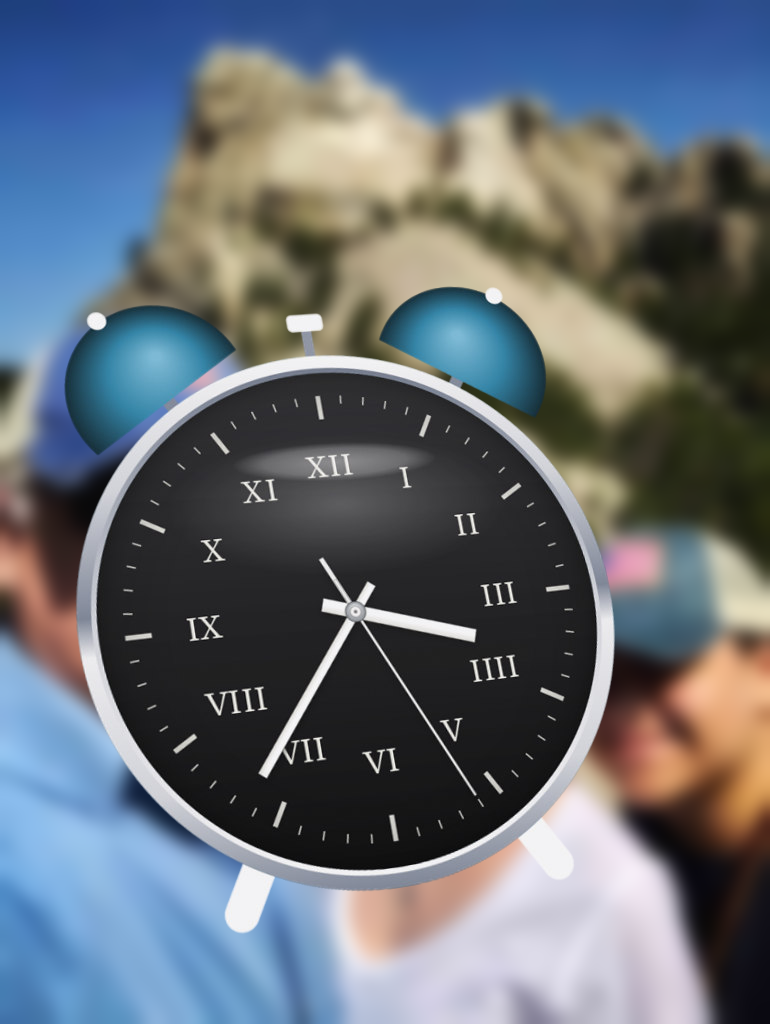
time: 3:36:26
